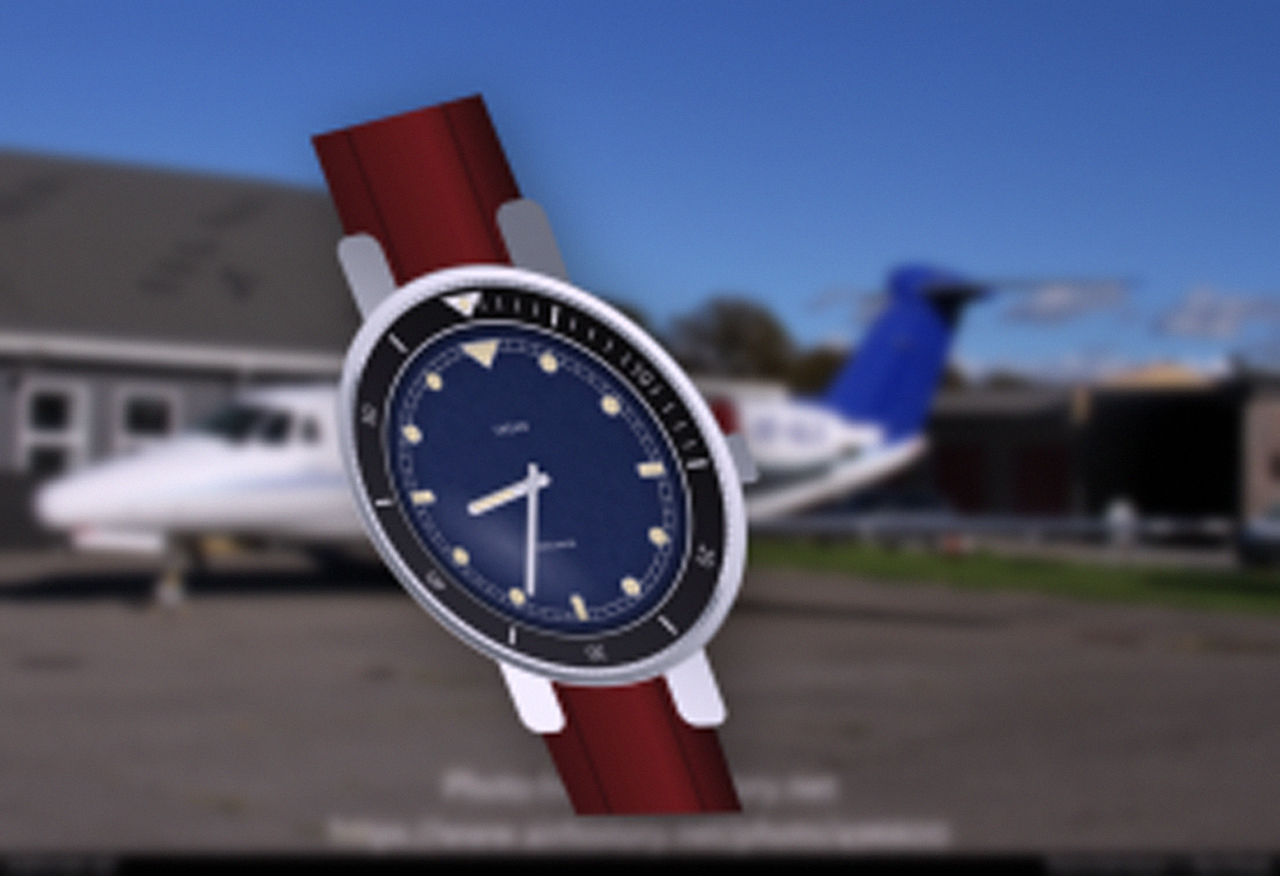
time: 8:34
